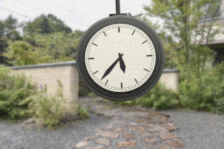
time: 5:37
